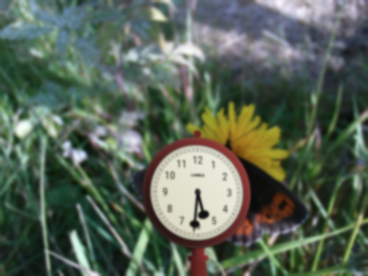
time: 5:31
